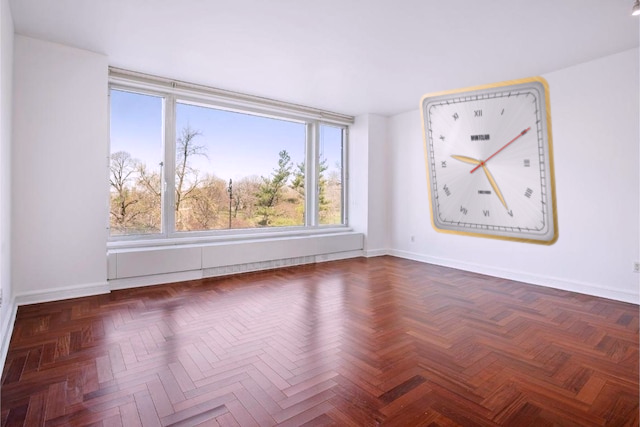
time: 9:25:10
